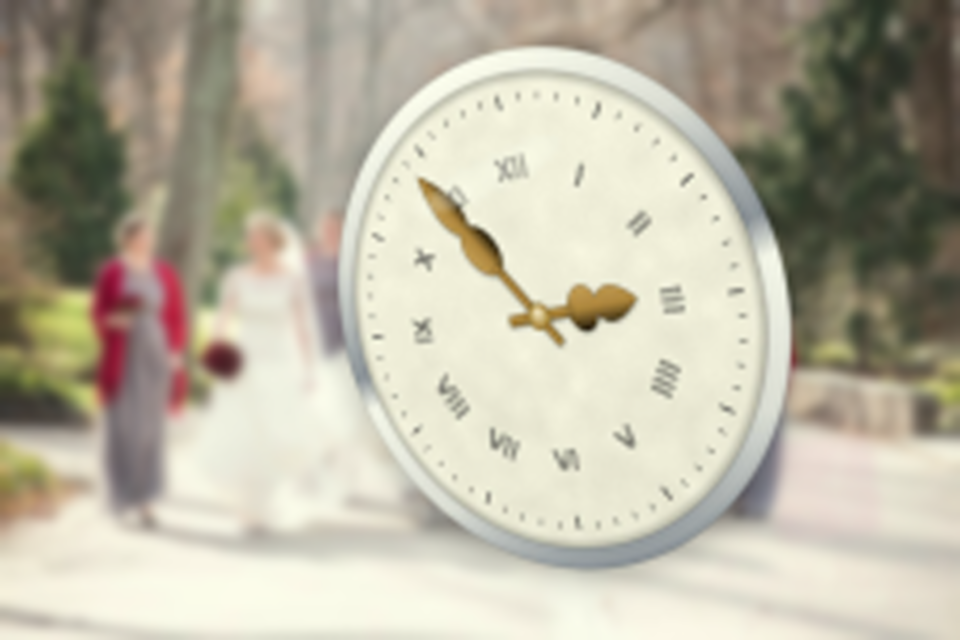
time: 2:54
